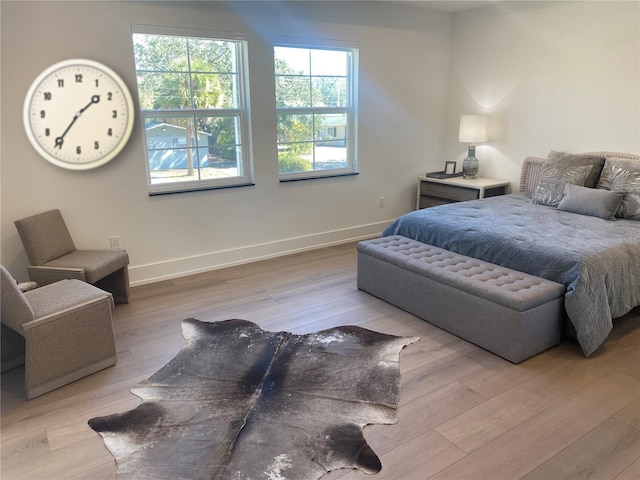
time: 1:36
